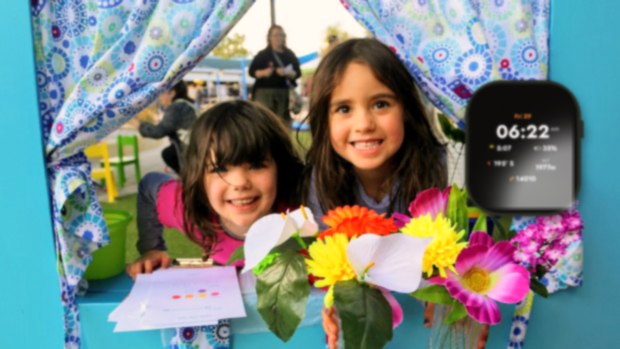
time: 6:22
